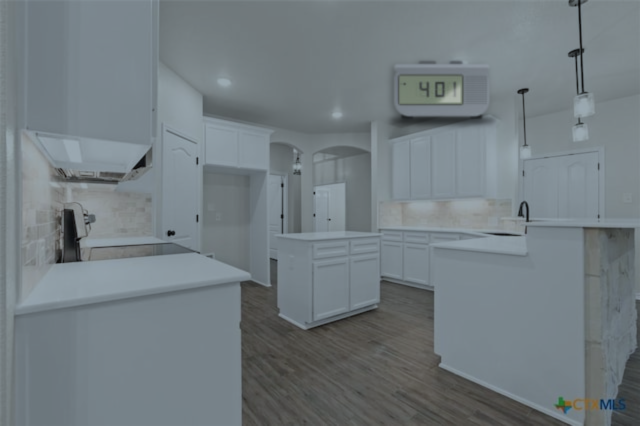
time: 4:01
